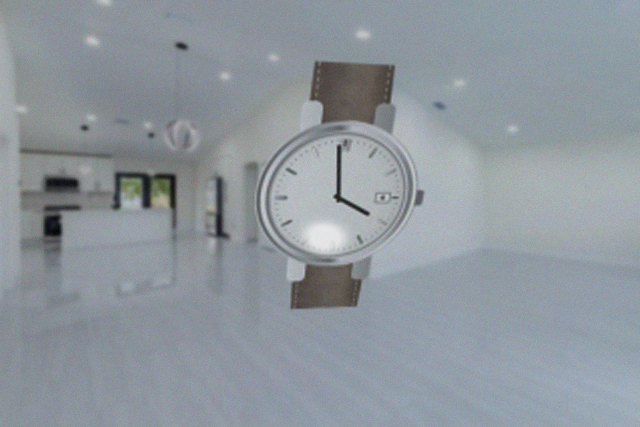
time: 3:59
